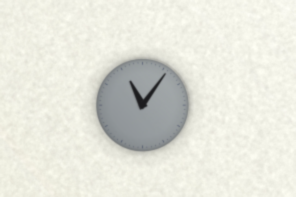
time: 11:06
